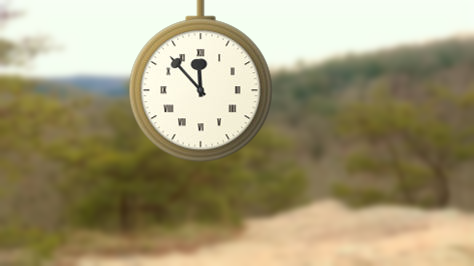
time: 11:53
